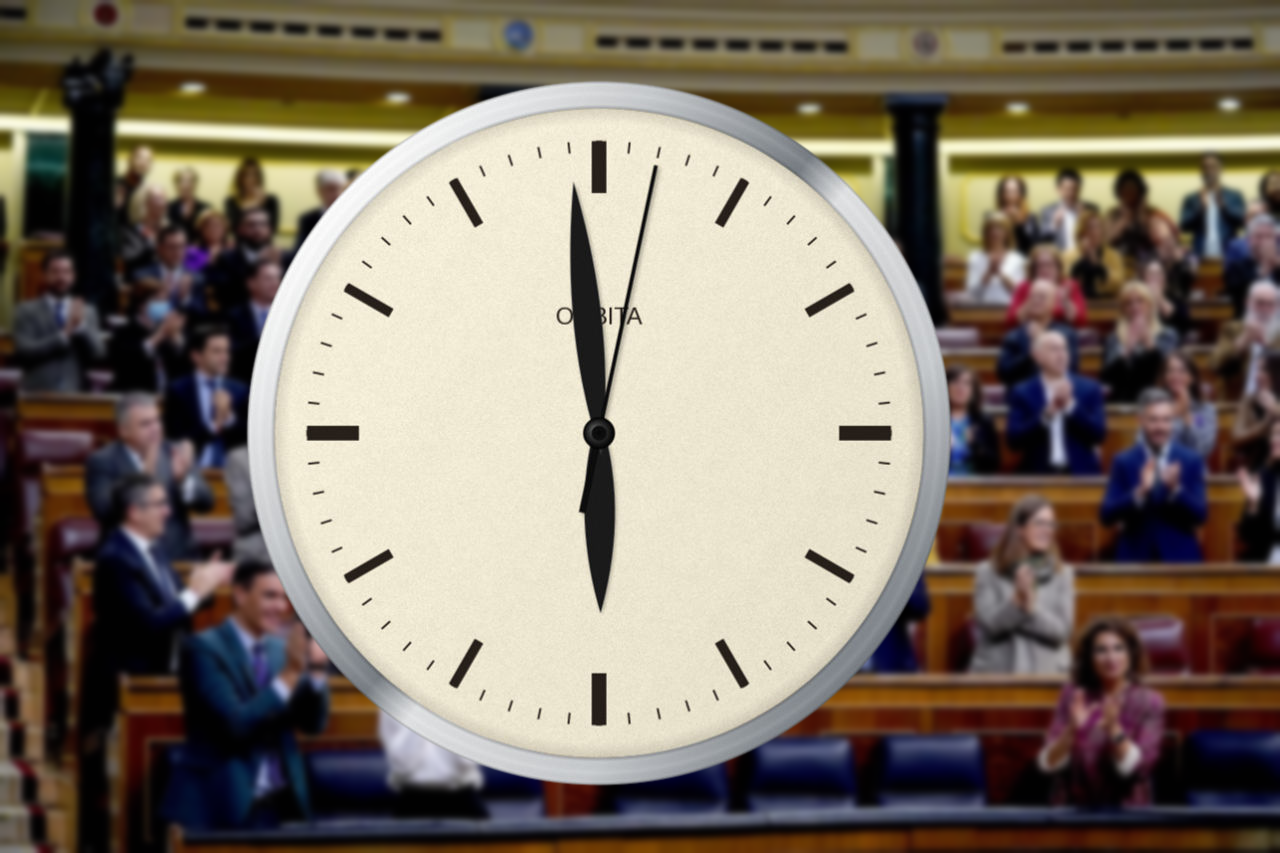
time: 5:59:02
